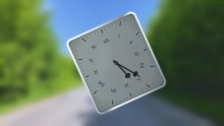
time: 5:24
